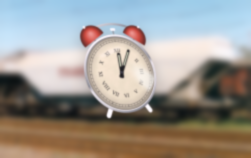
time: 12:05
